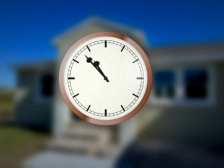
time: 10:53
